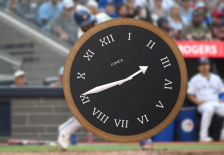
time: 2:46
